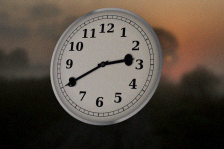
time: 2:40
